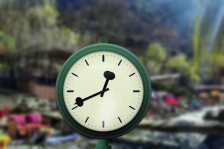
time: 12:41
